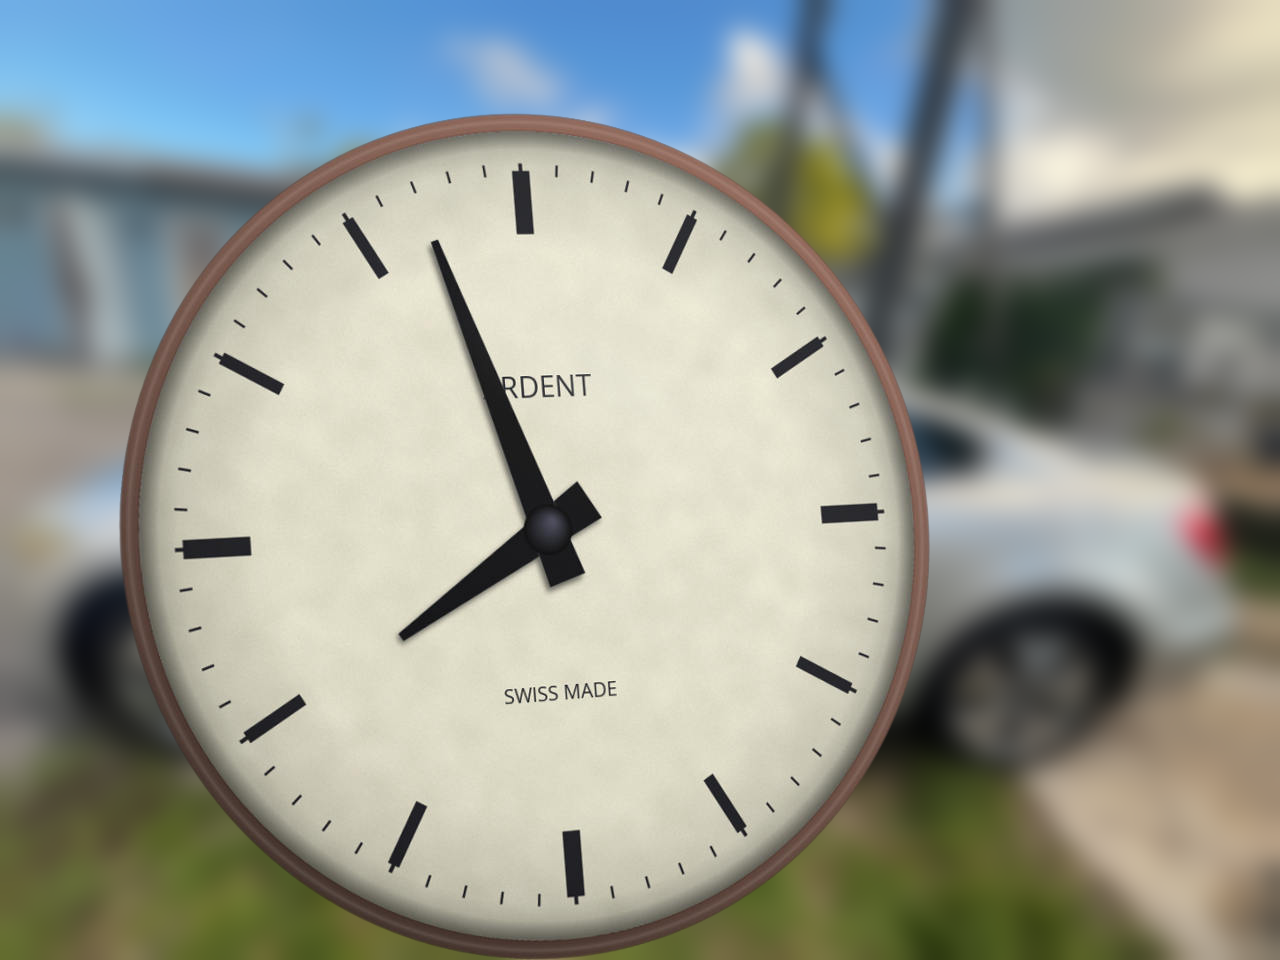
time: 7:57
